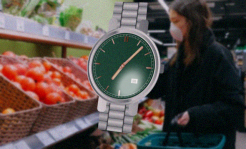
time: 7:07
